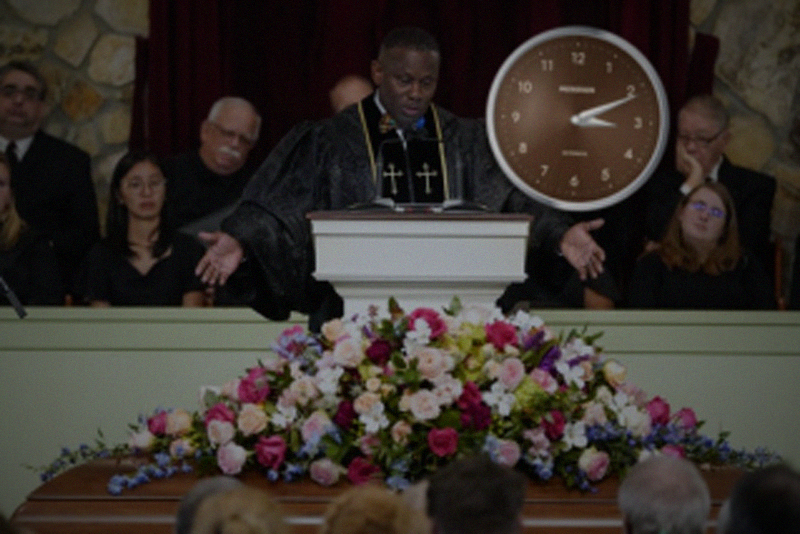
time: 3:11
